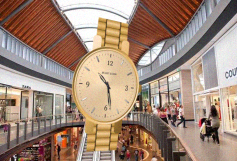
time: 10:28
